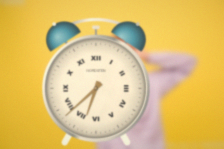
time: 6:38
